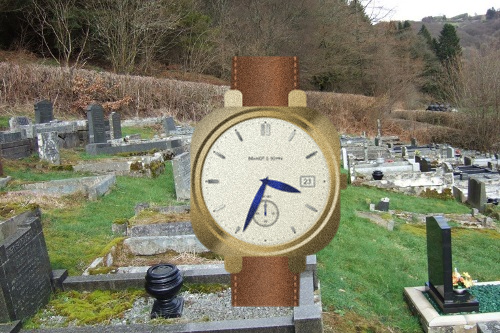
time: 3:34
